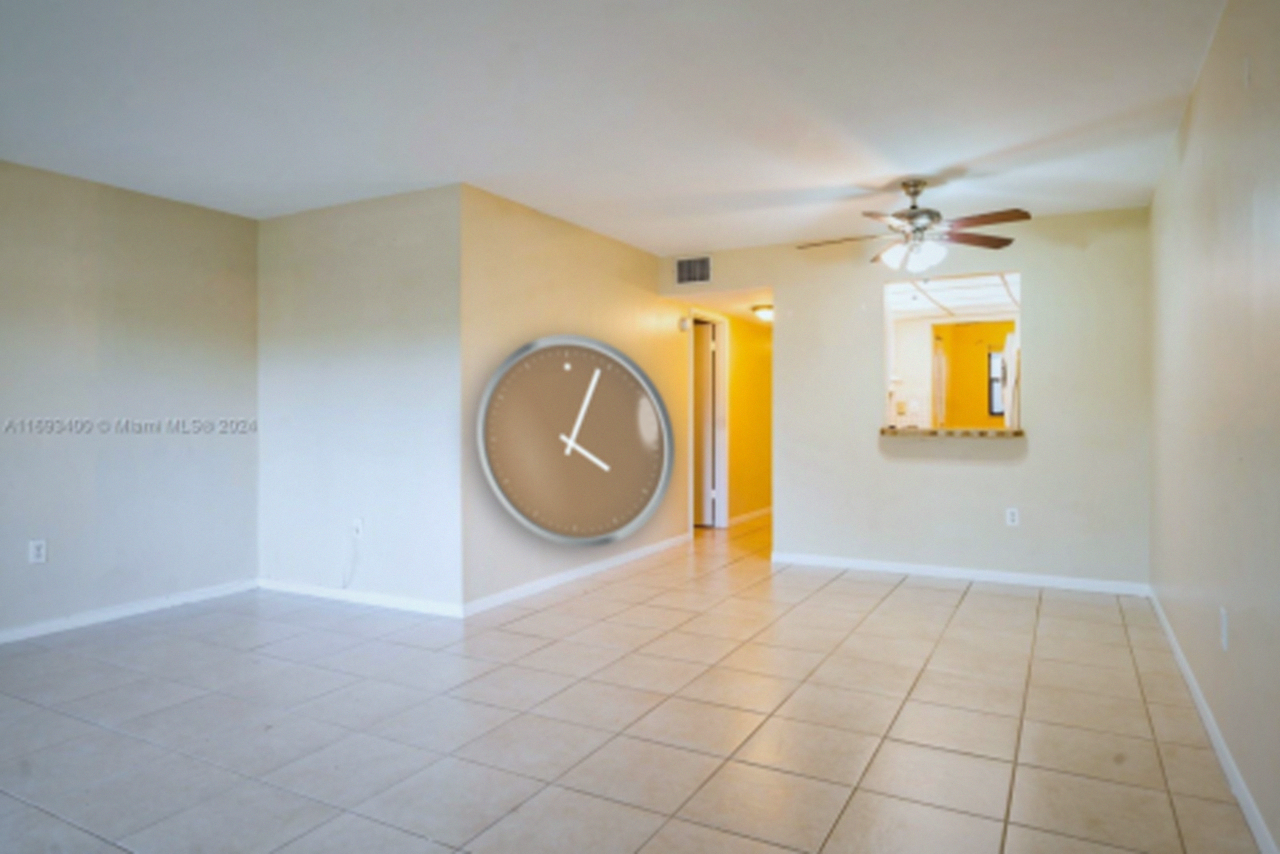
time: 4:04
